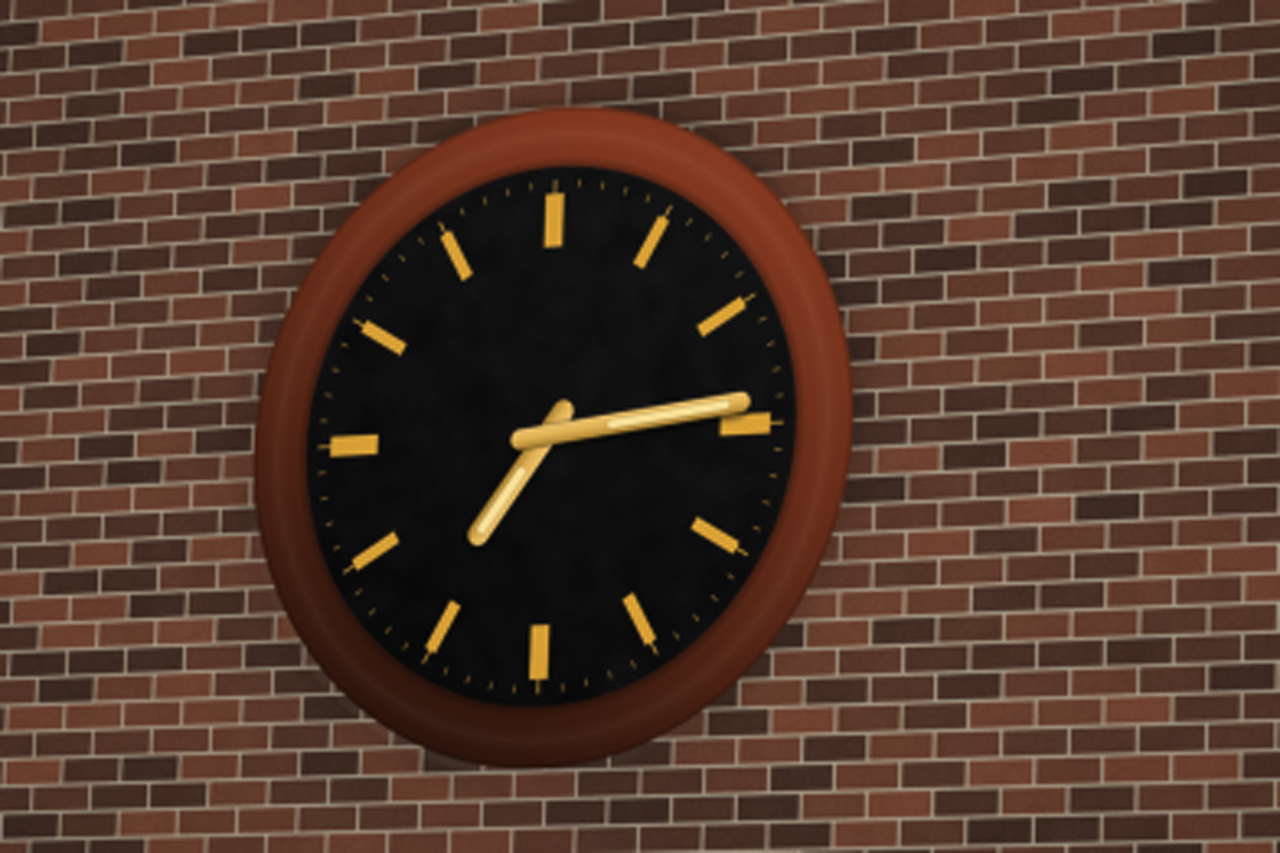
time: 7:14
